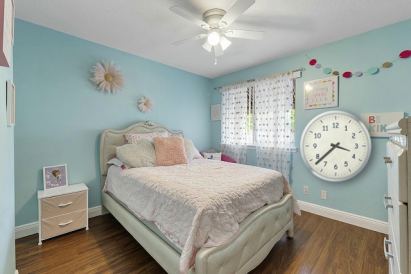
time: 3:38
